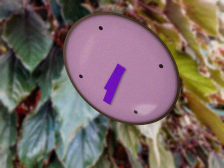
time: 7:37
